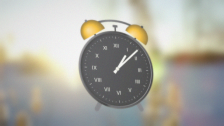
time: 1:08
